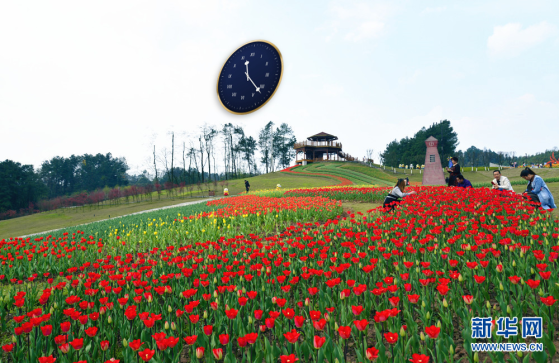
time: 11:22
